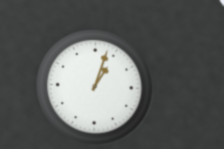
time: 1:03
